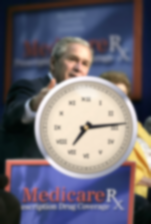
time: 7:14
